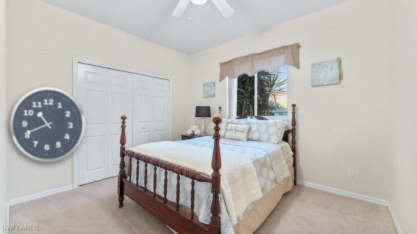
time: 10:41
